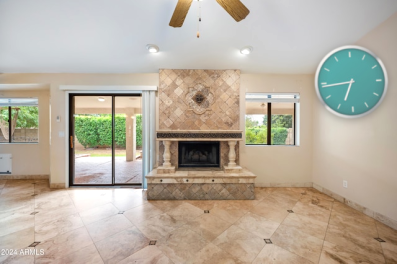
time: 6:44
